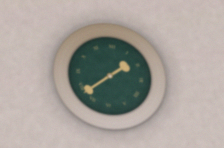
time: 1:38
